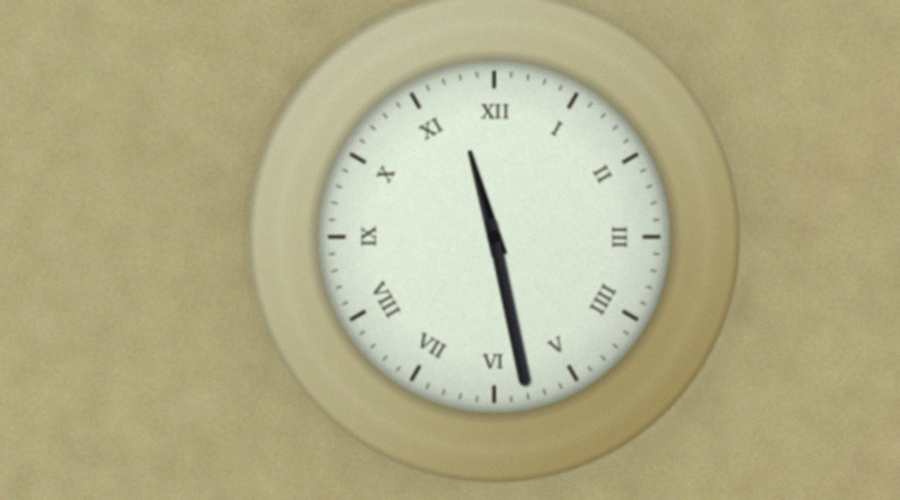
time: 11:28
